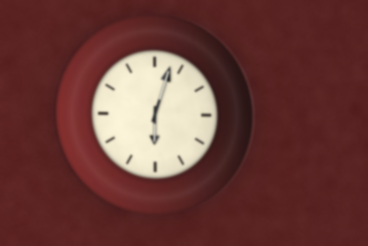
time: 6:03
